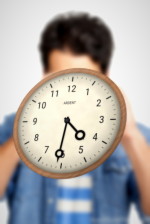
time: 4:31
